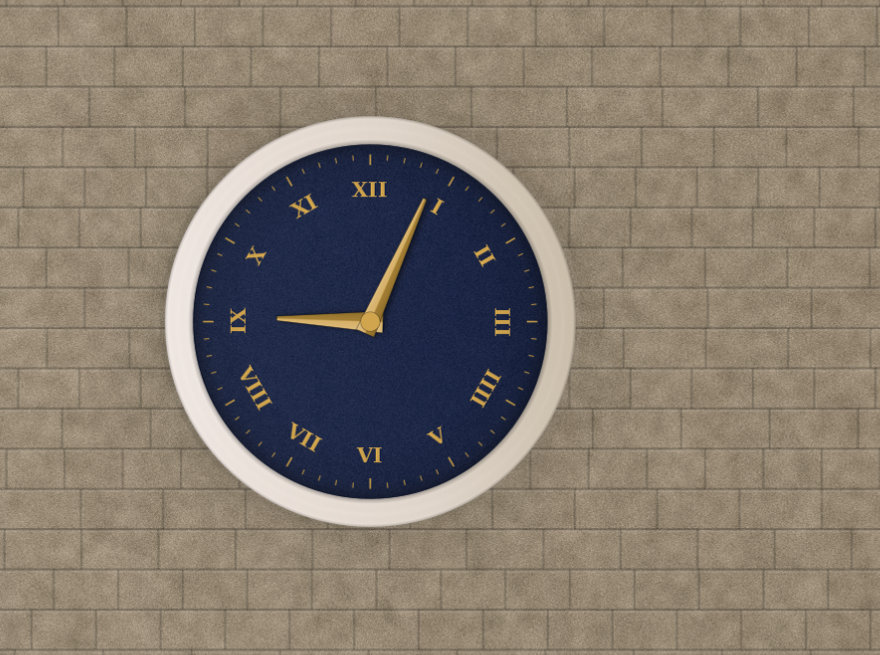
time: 9:04
